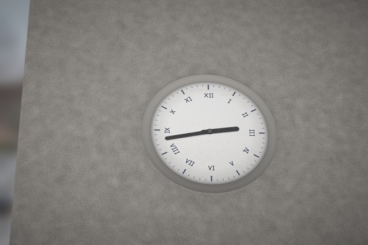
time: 2:43
